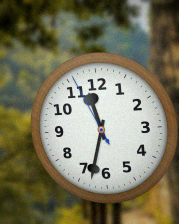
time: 11:32:56
